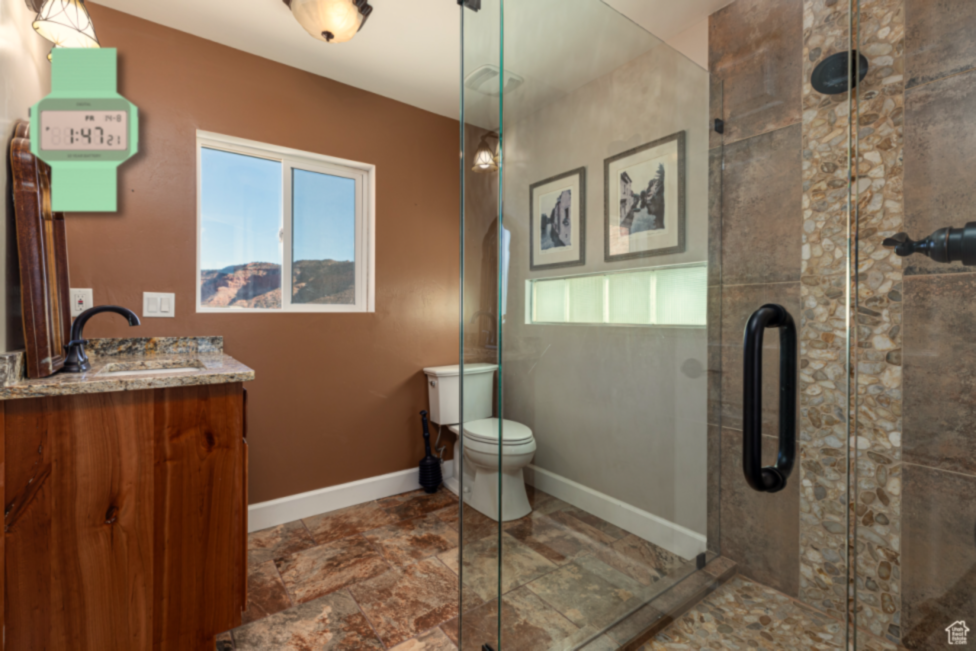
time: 1:47
